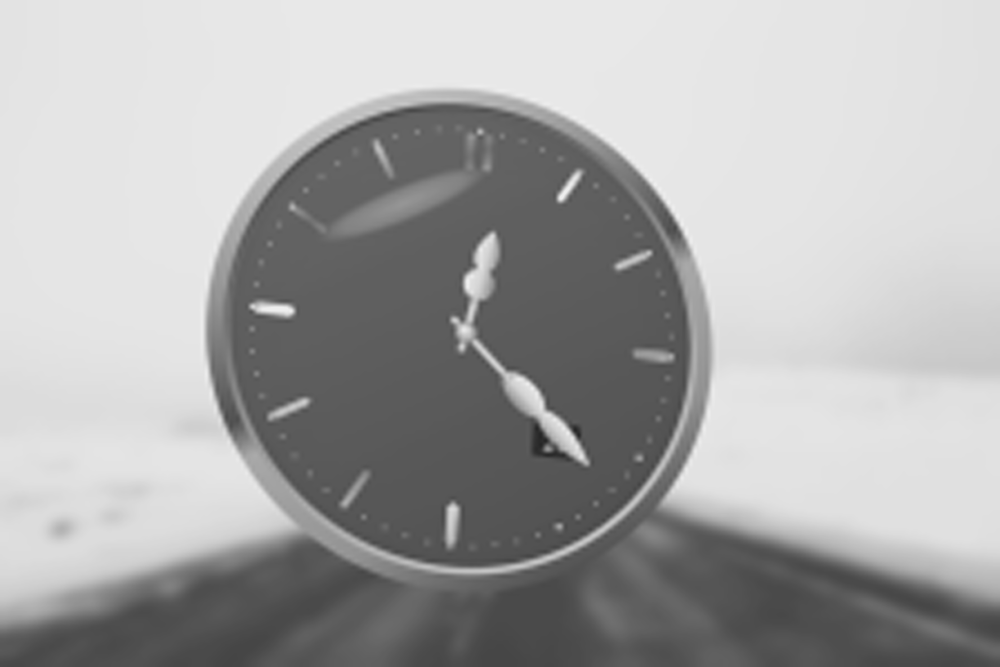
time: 12:22
